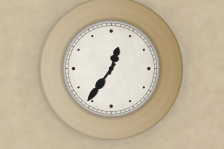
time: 12:36
